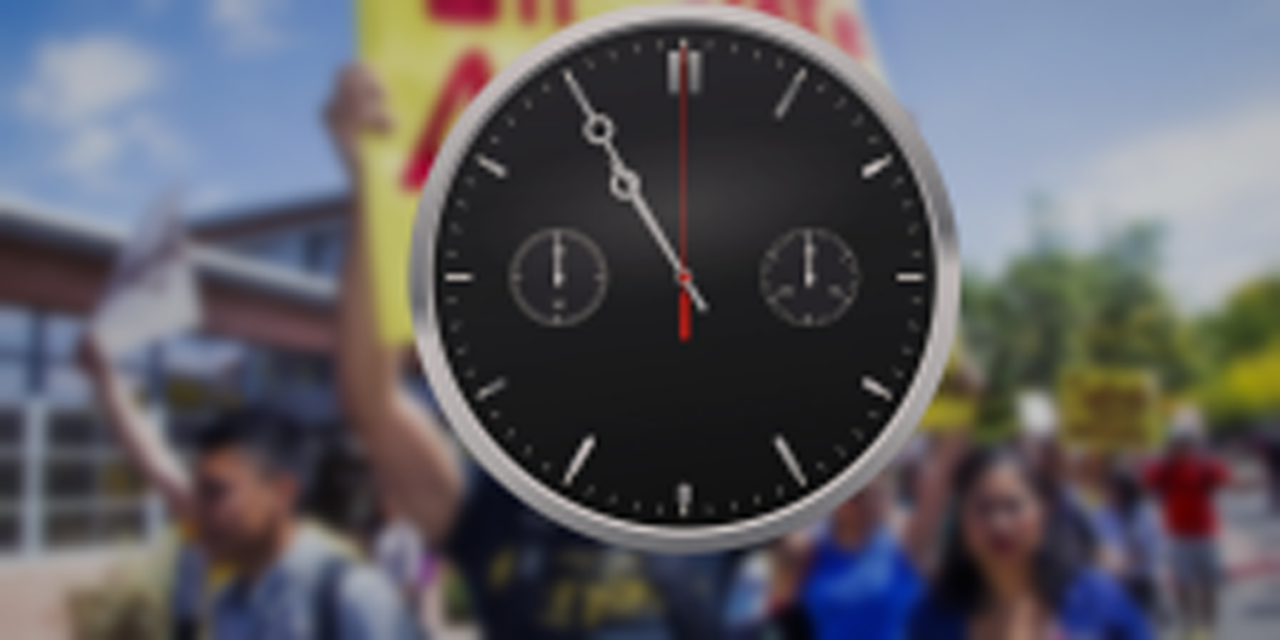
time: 10:55
